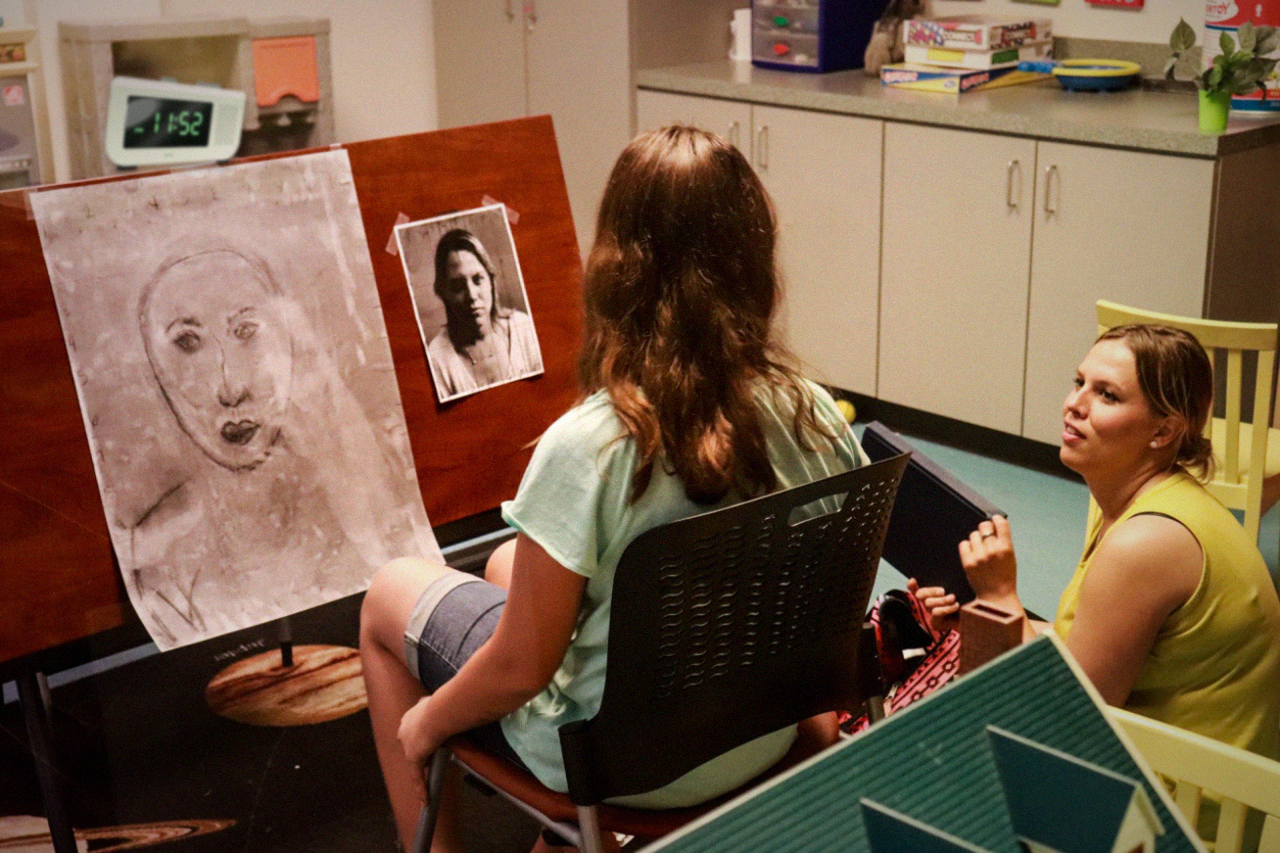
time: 11:52
